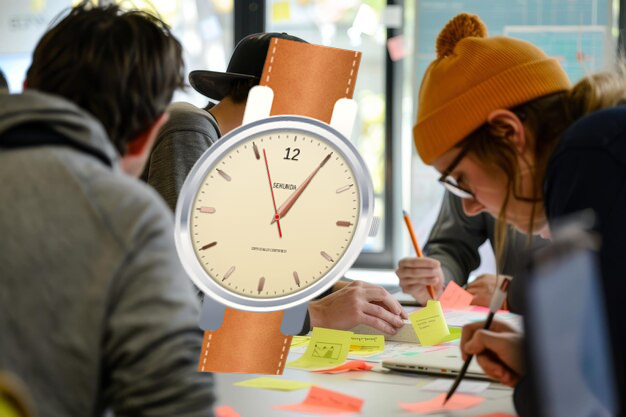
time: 1:04:56
